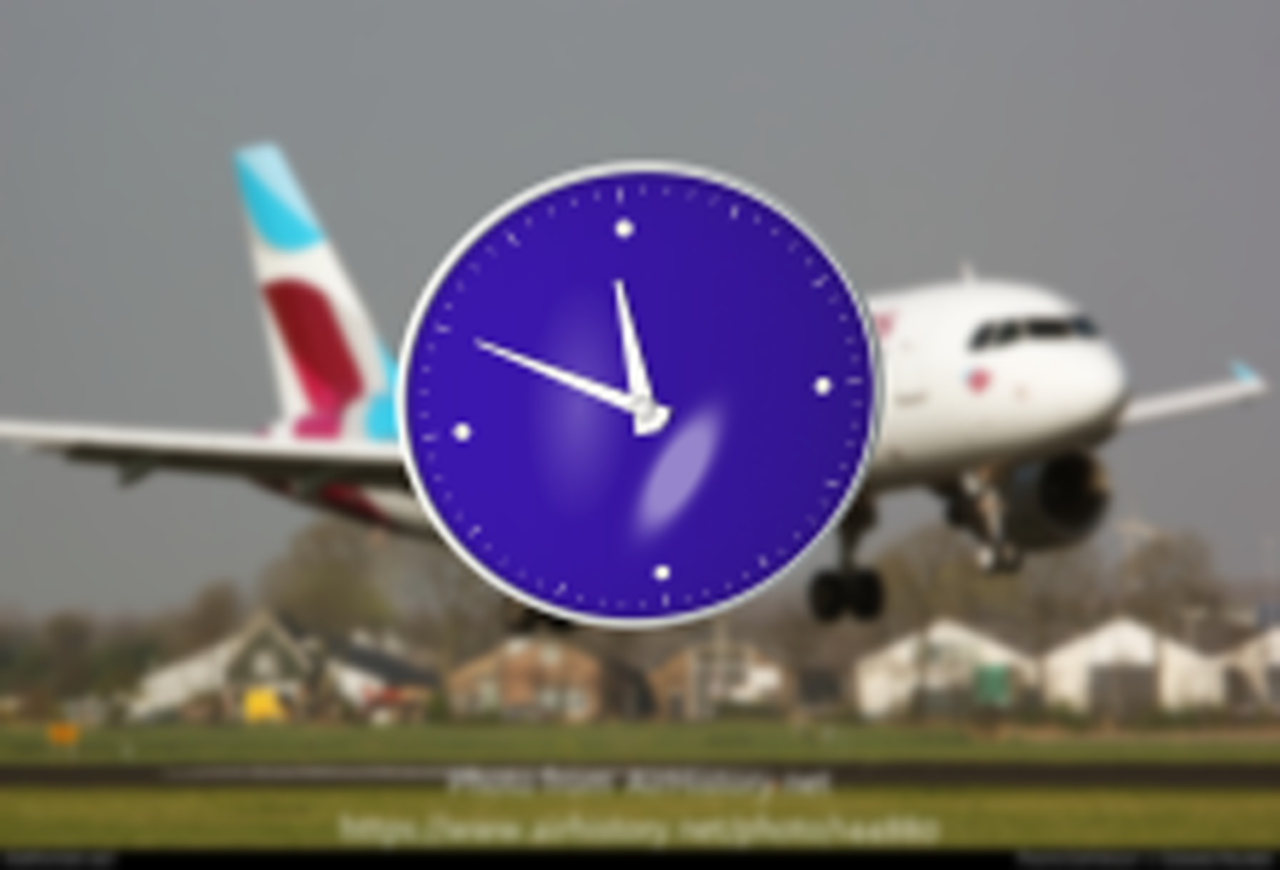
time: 11:50
